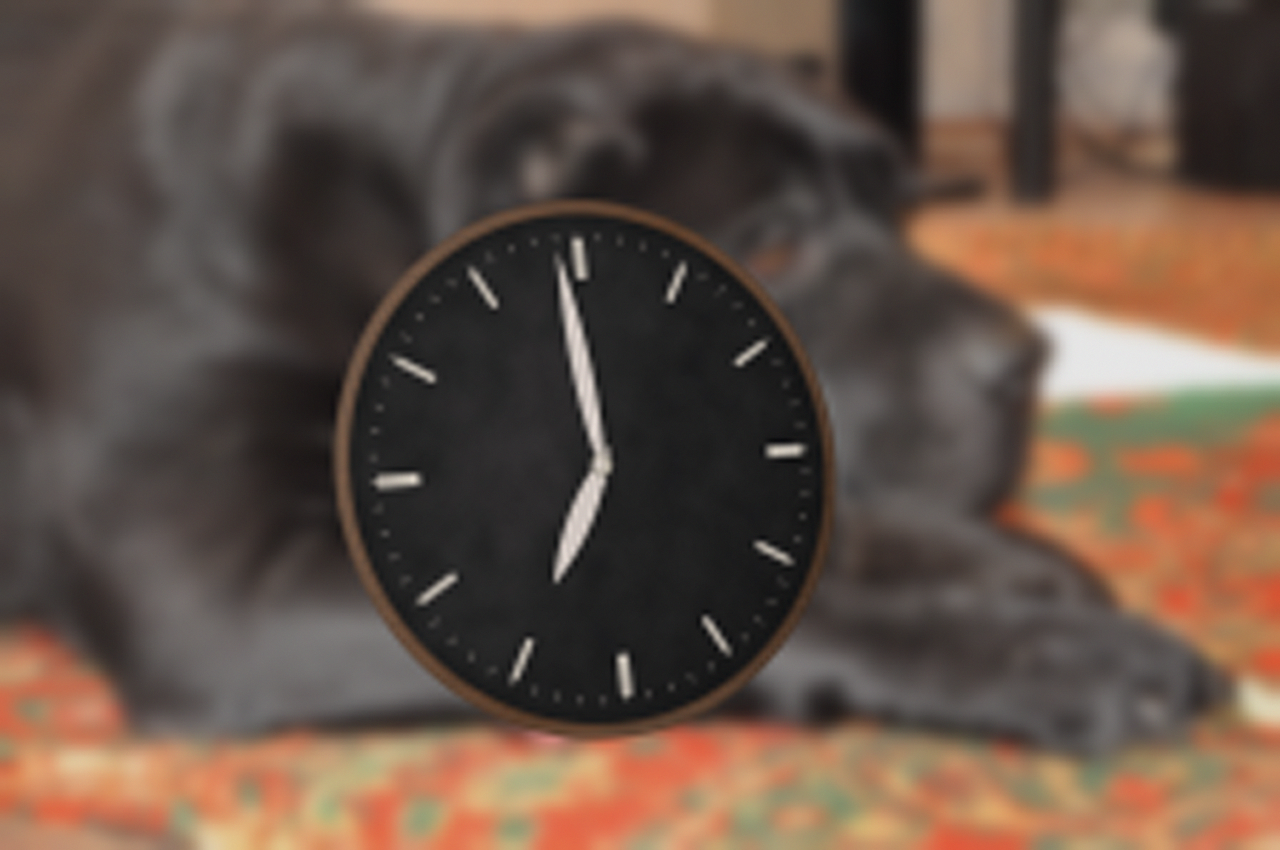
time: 6:59
